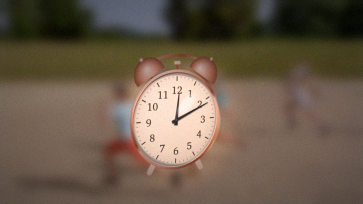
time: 12:11
